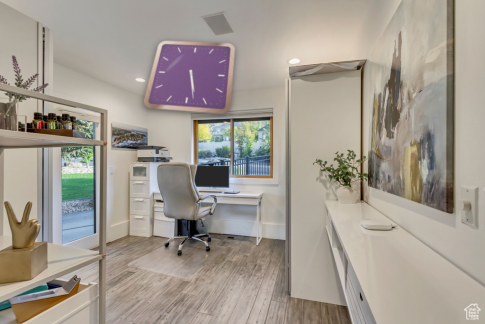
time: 5:28
